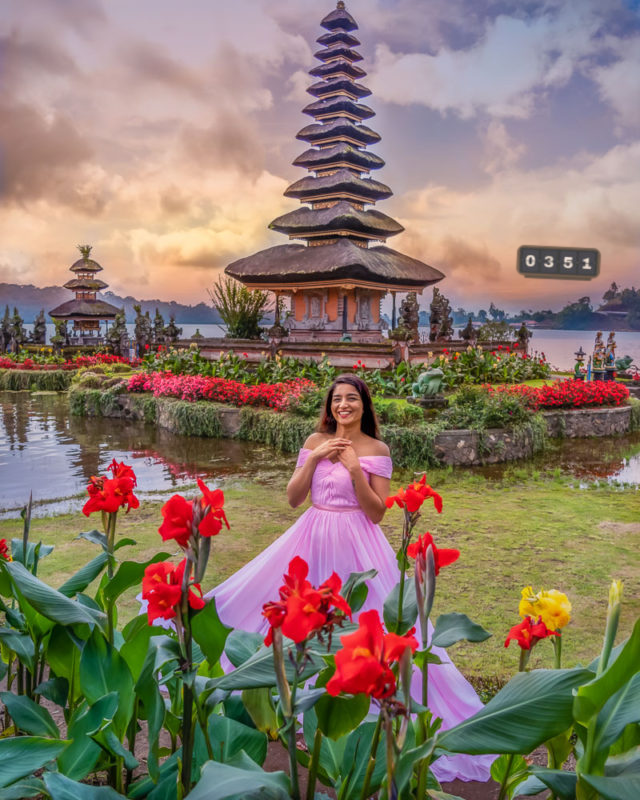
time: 3:51
